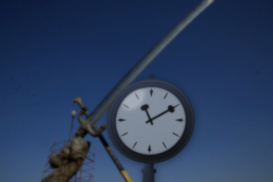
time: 11:10
